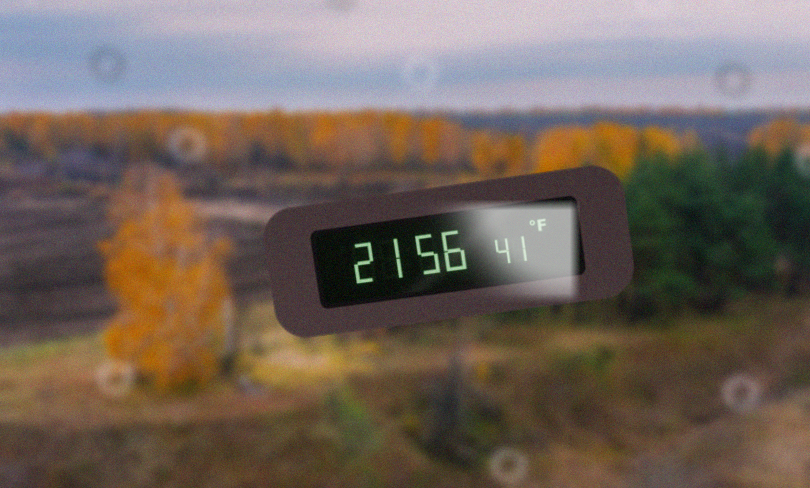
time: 21:56
